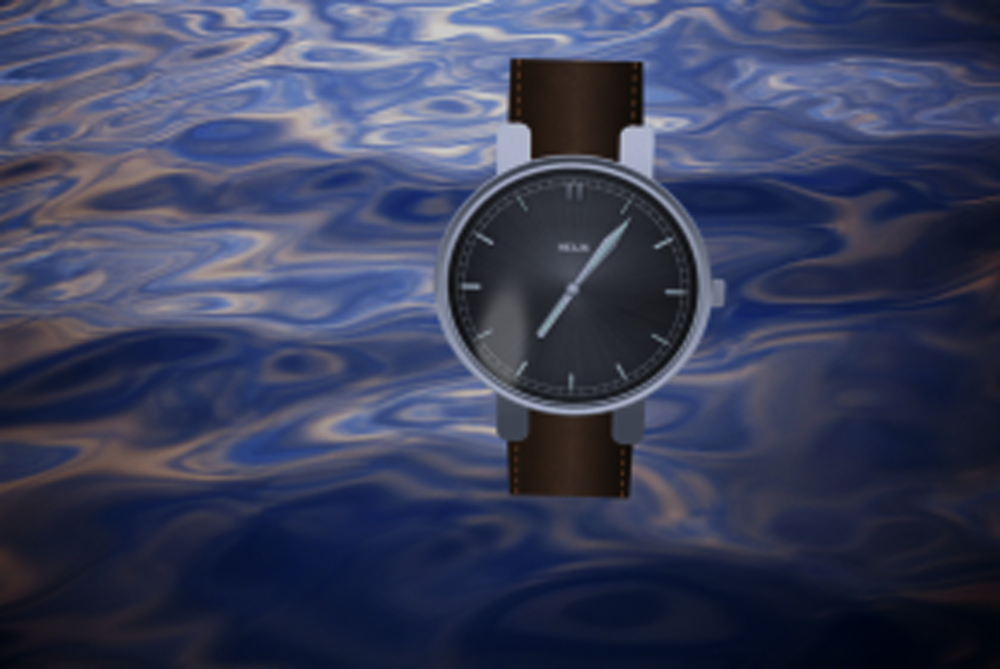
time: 7:06
